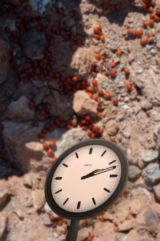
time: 2:12
